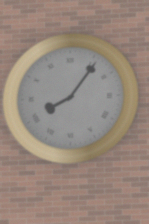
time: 8:06
